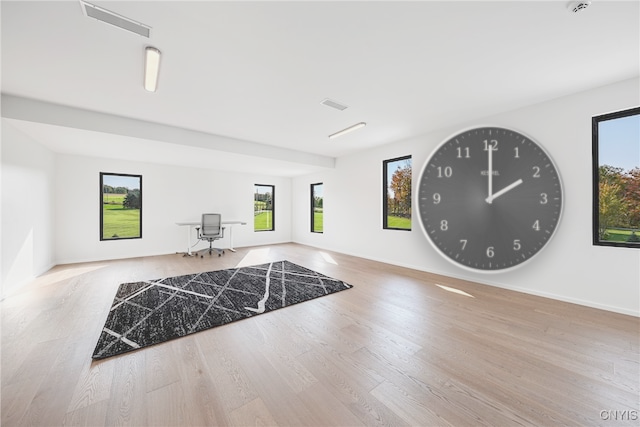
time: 2:00
